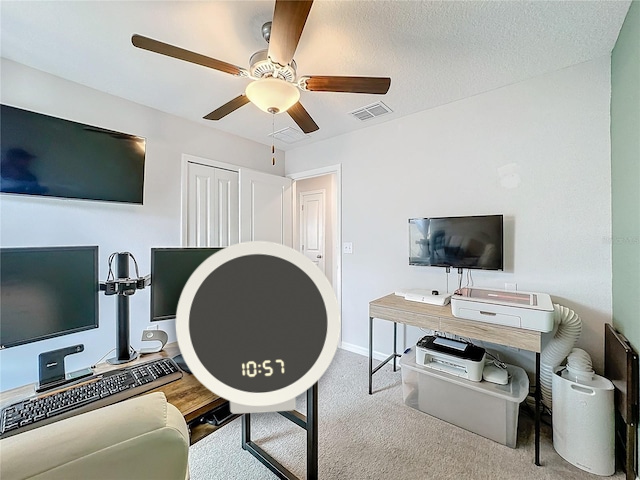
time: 10:57
